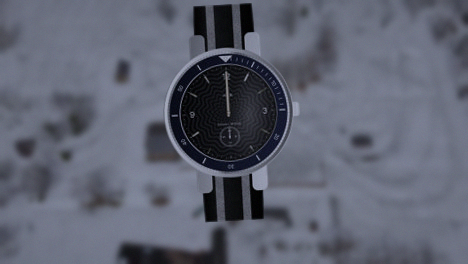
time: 12:00
